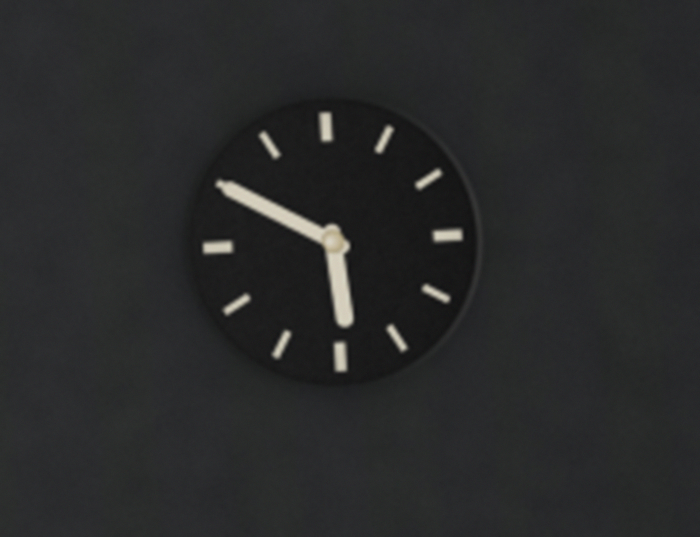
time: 5:50
